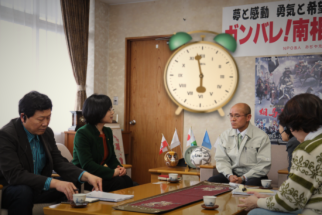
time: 5:58
